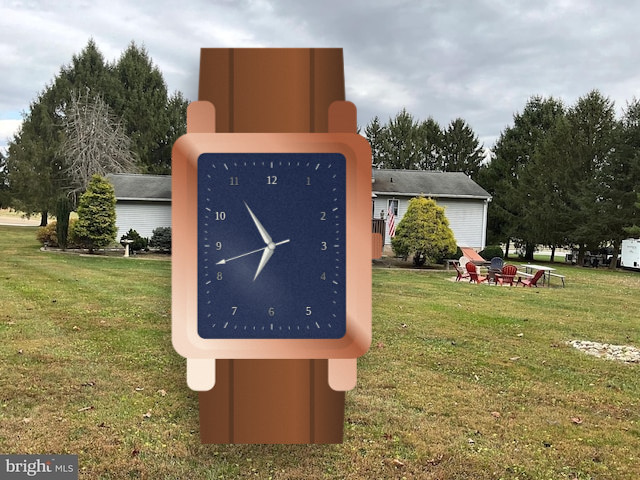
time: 6:54:42
